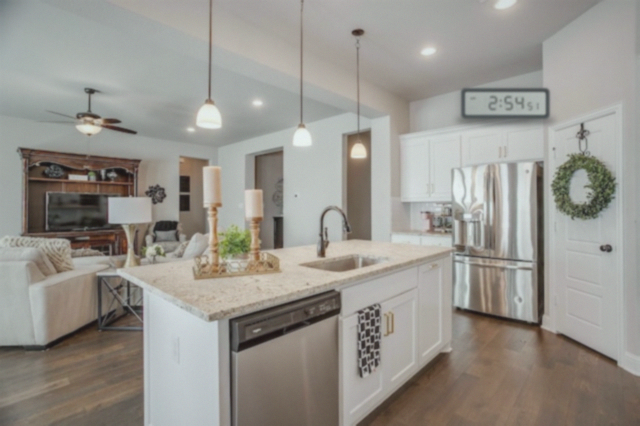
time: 2:54
